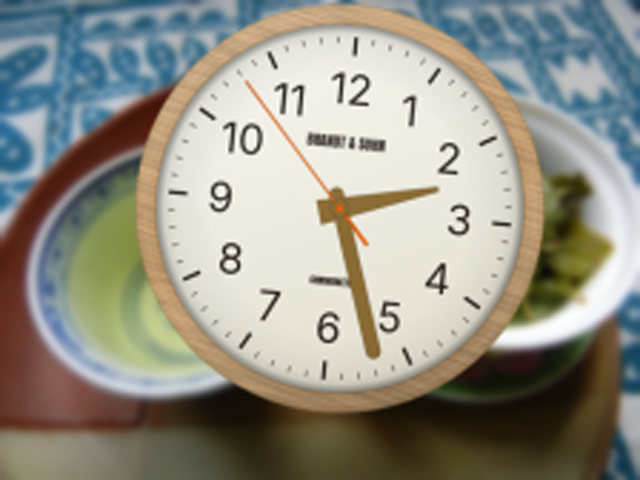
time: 2:26:53
